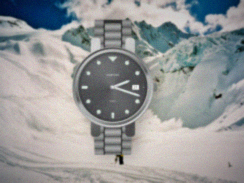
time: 2:18
